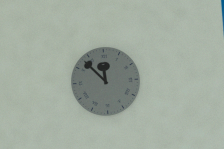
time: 11:53
